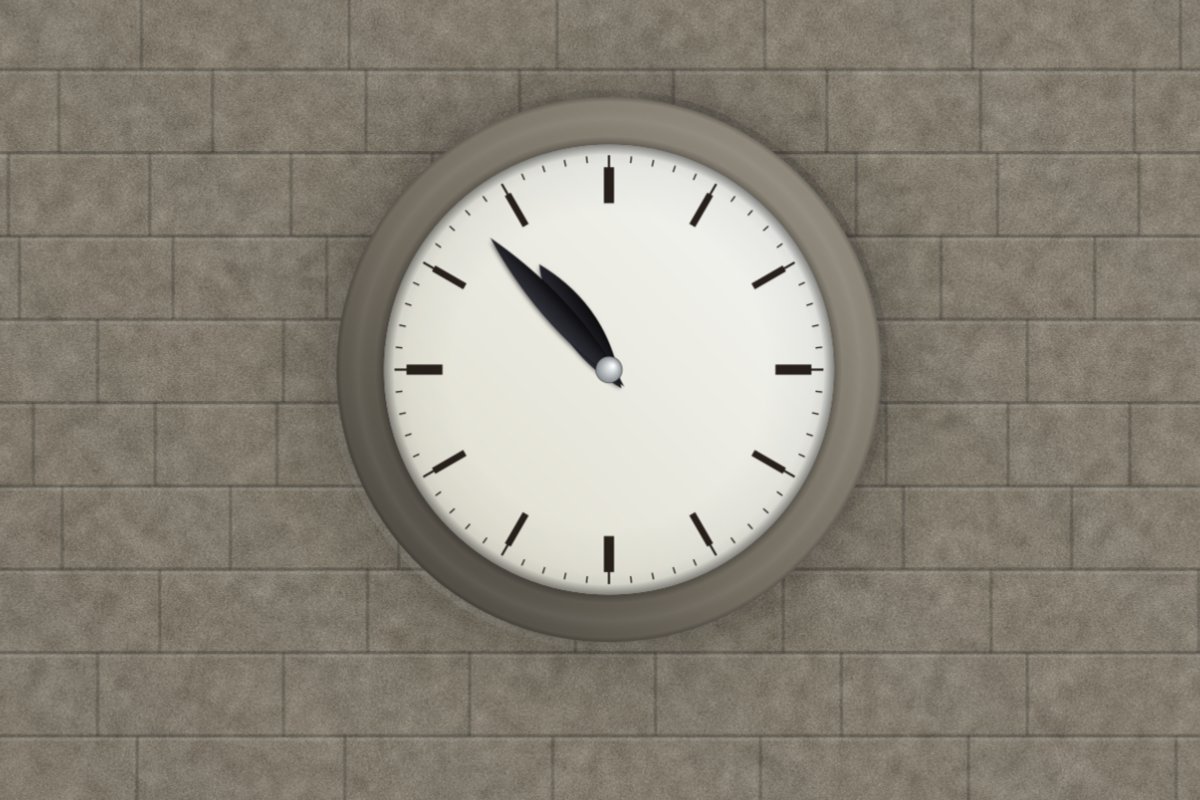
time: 10:53
